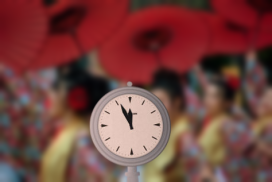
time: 11:56
